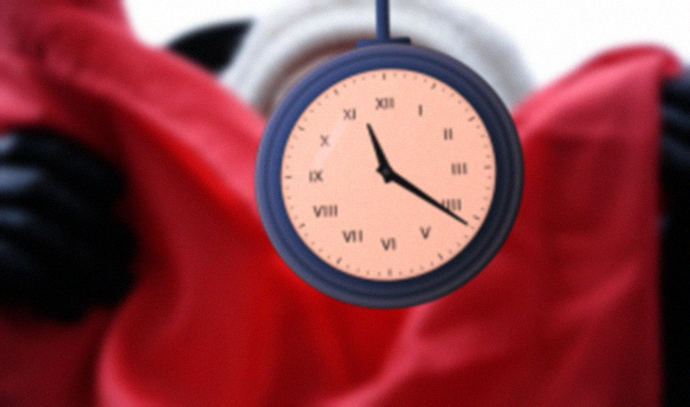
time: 11:21
